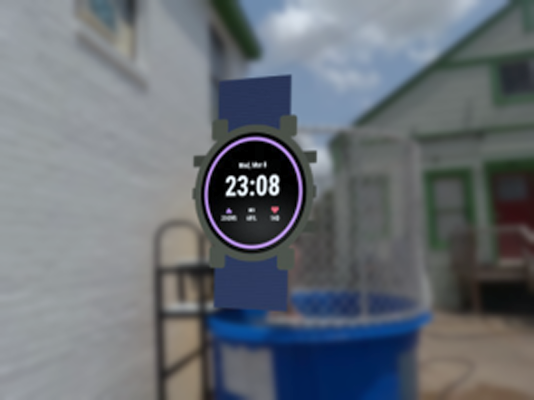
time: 23:08
